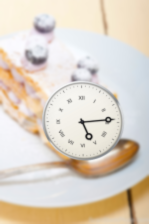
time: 5:14
